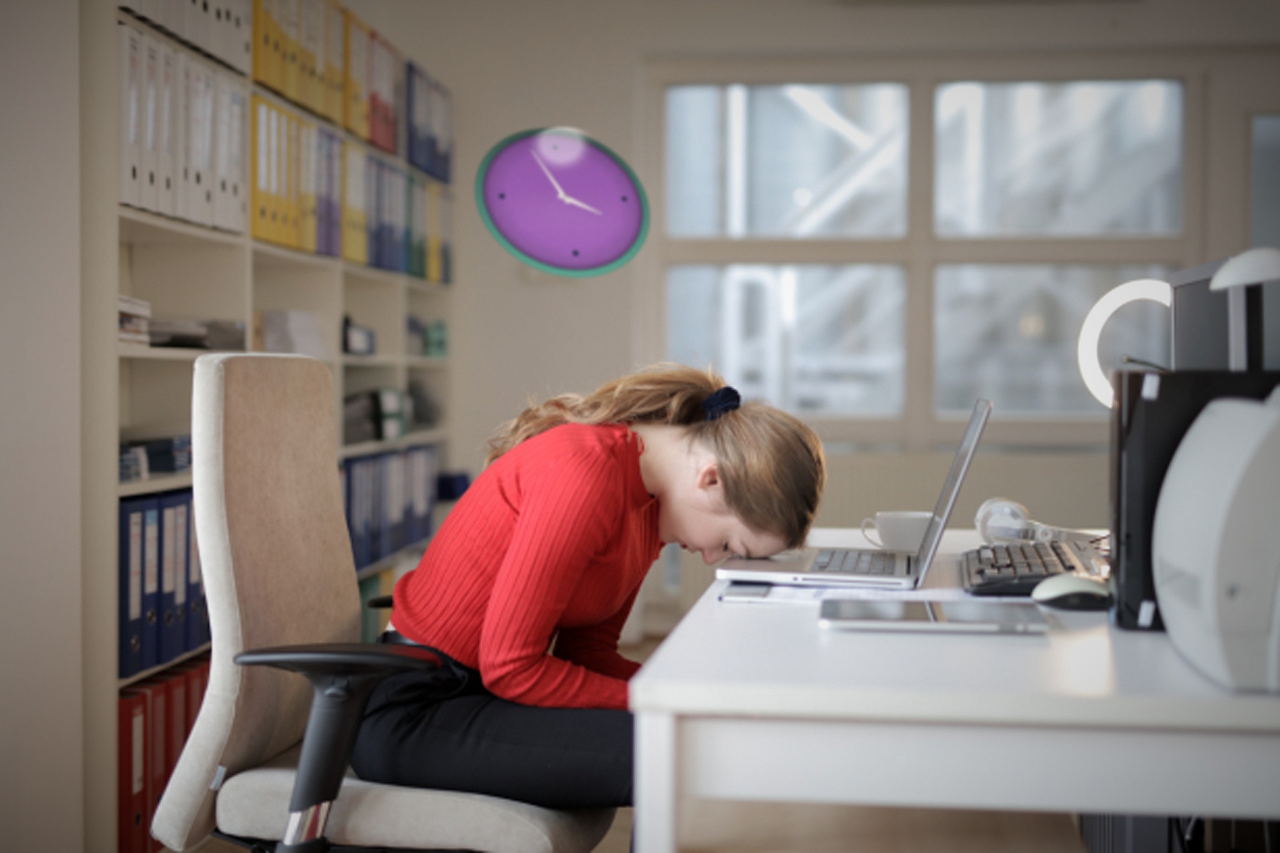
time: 3:56
